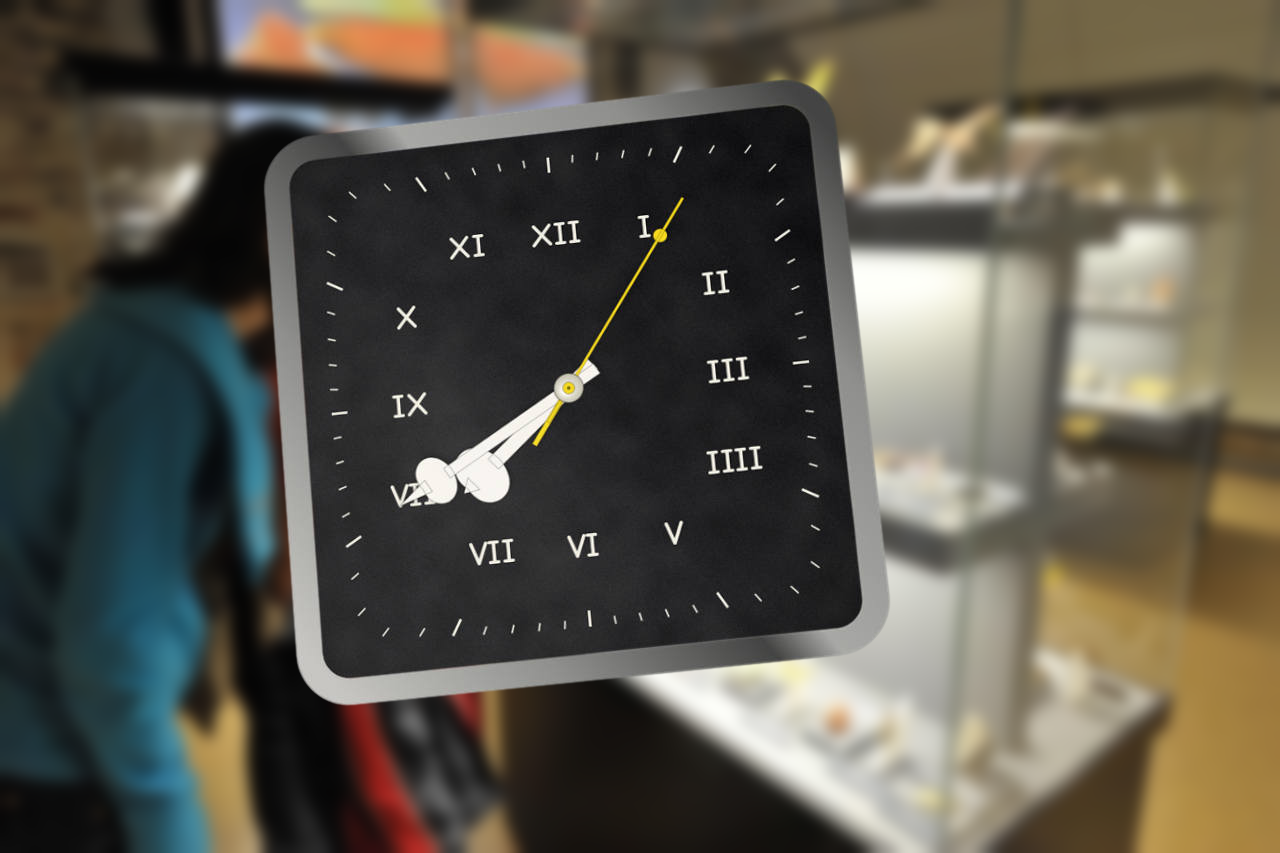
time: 7:40:06
